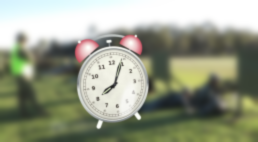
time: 8:04
